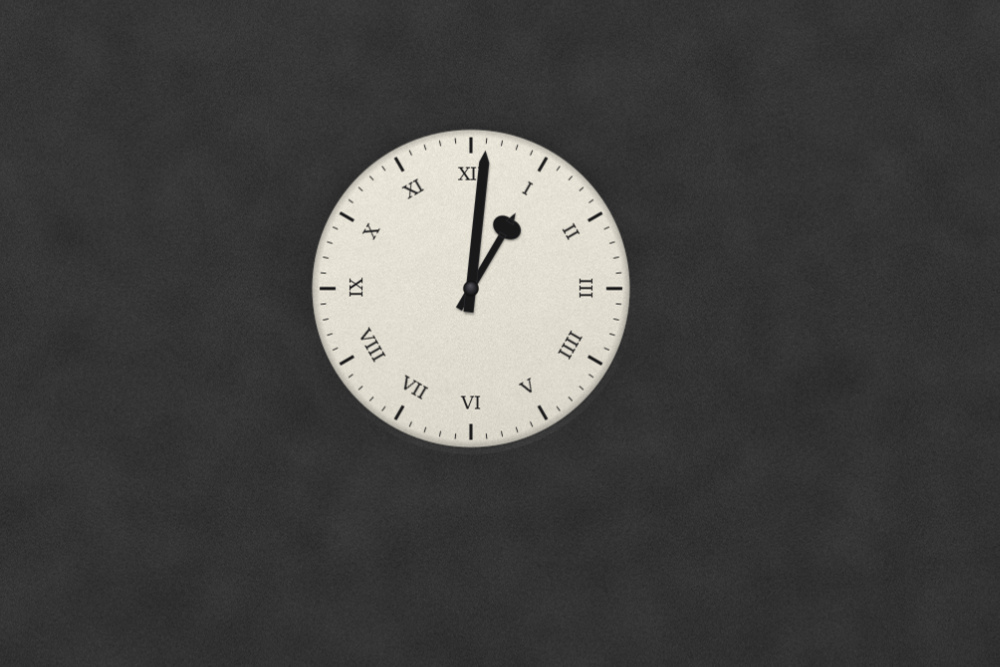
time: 1:01
